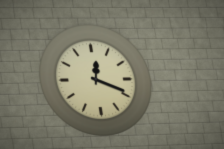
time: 12:19
